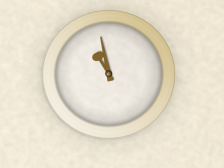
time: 10:58
